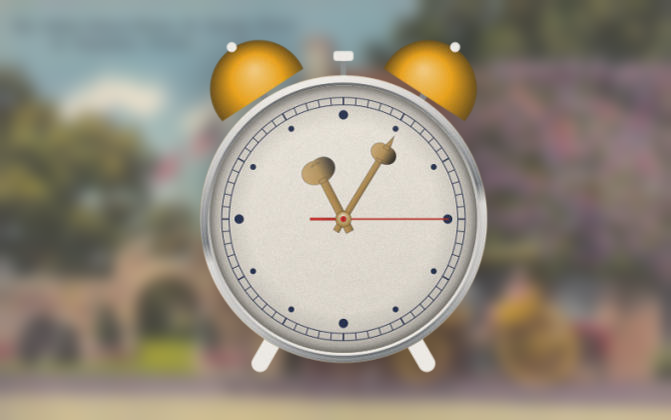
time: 11:05:15
